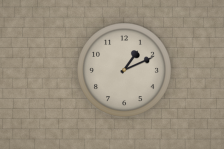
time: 1:11
